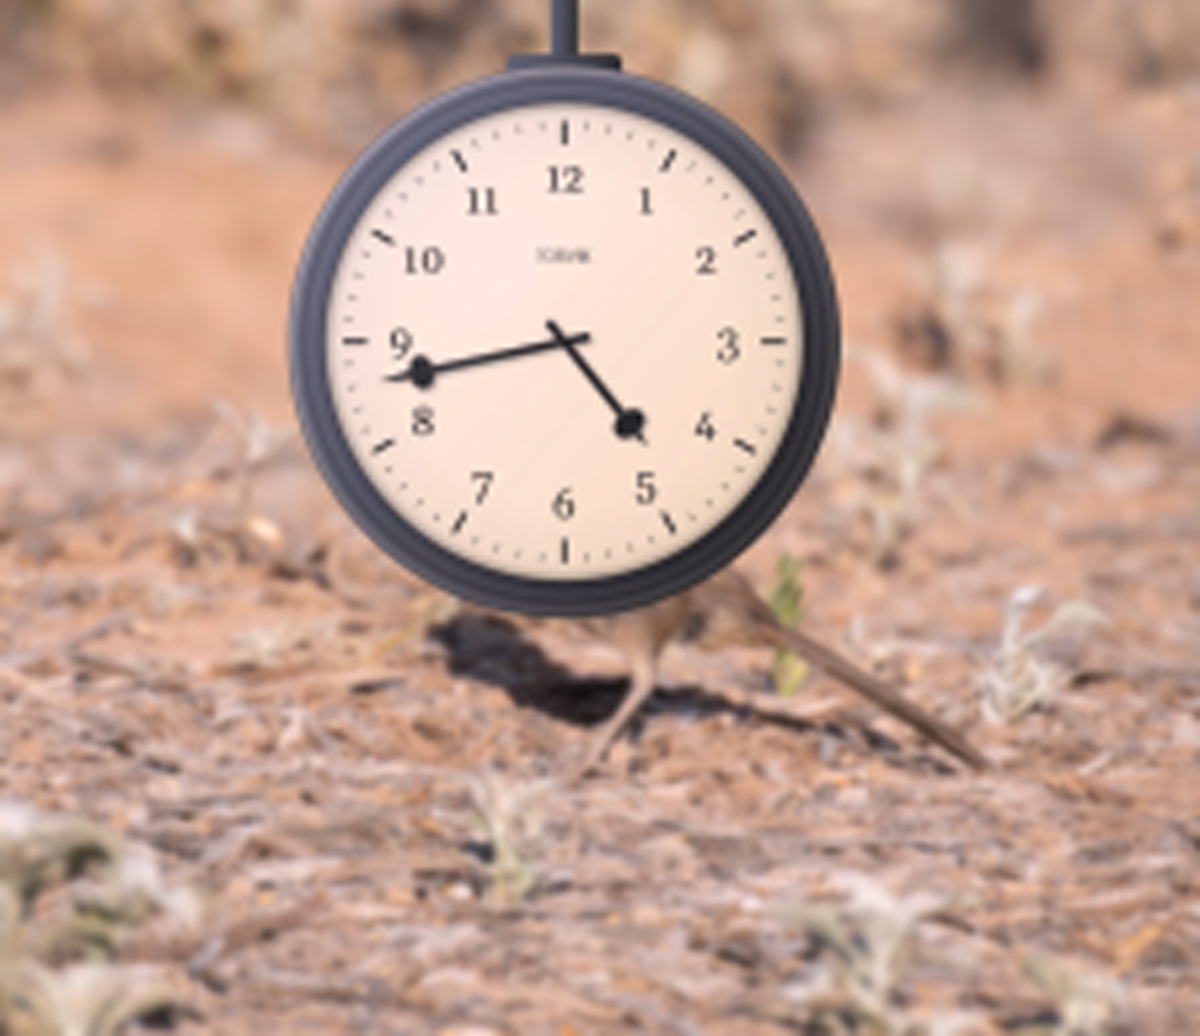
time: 4:43
